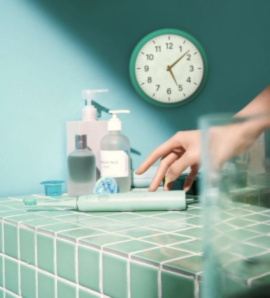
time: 5:08
